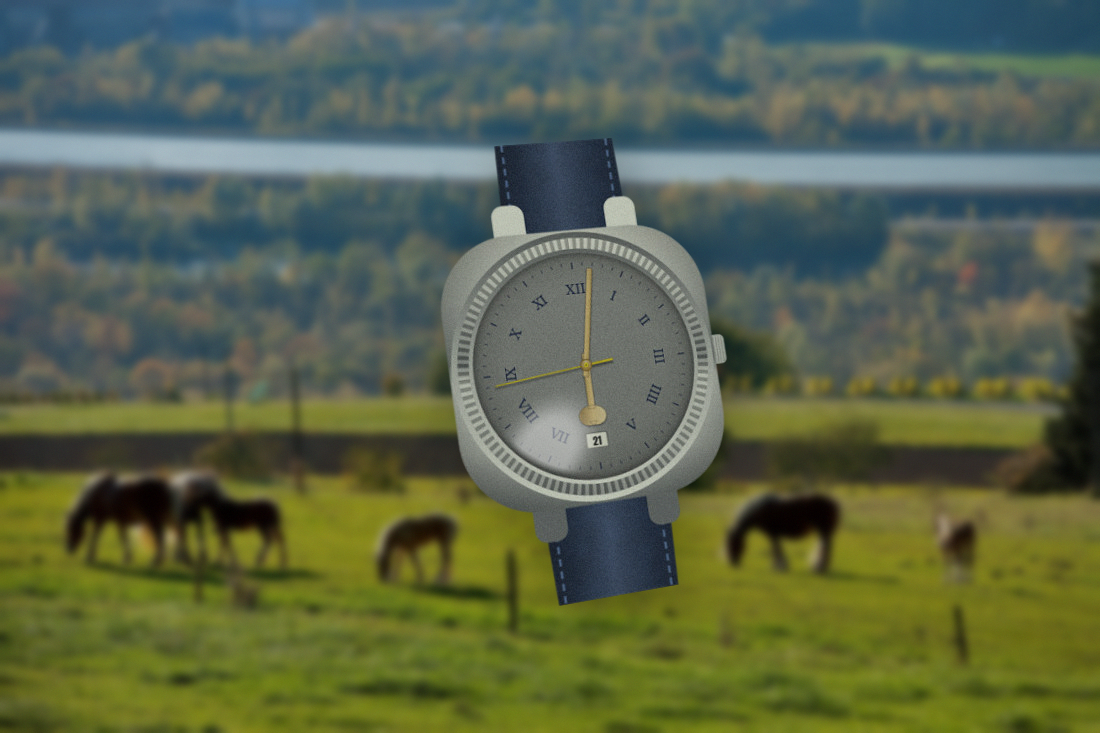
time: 6:01:44
